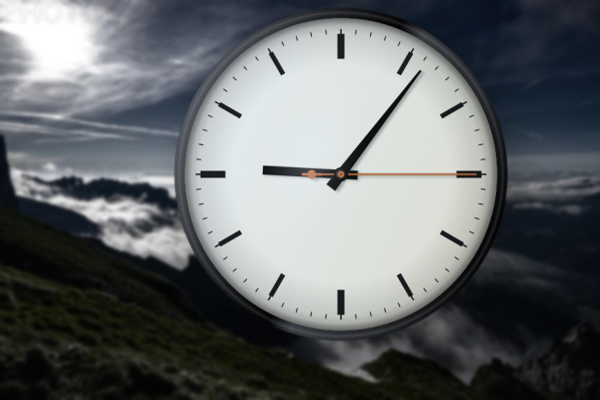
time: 9:06:15
